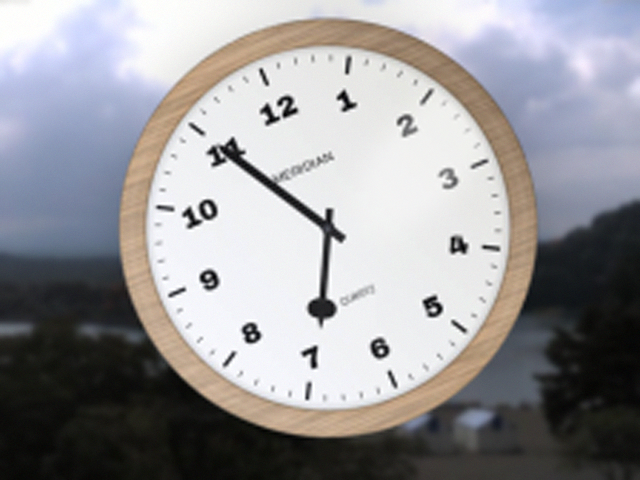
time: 6:55
